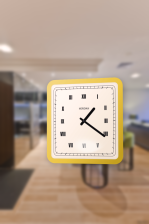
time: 1:21
